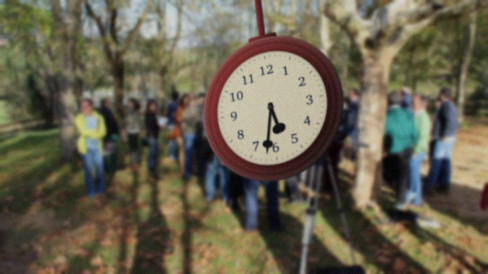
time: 5:32
